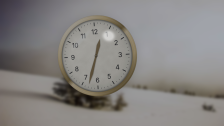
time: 12:33
